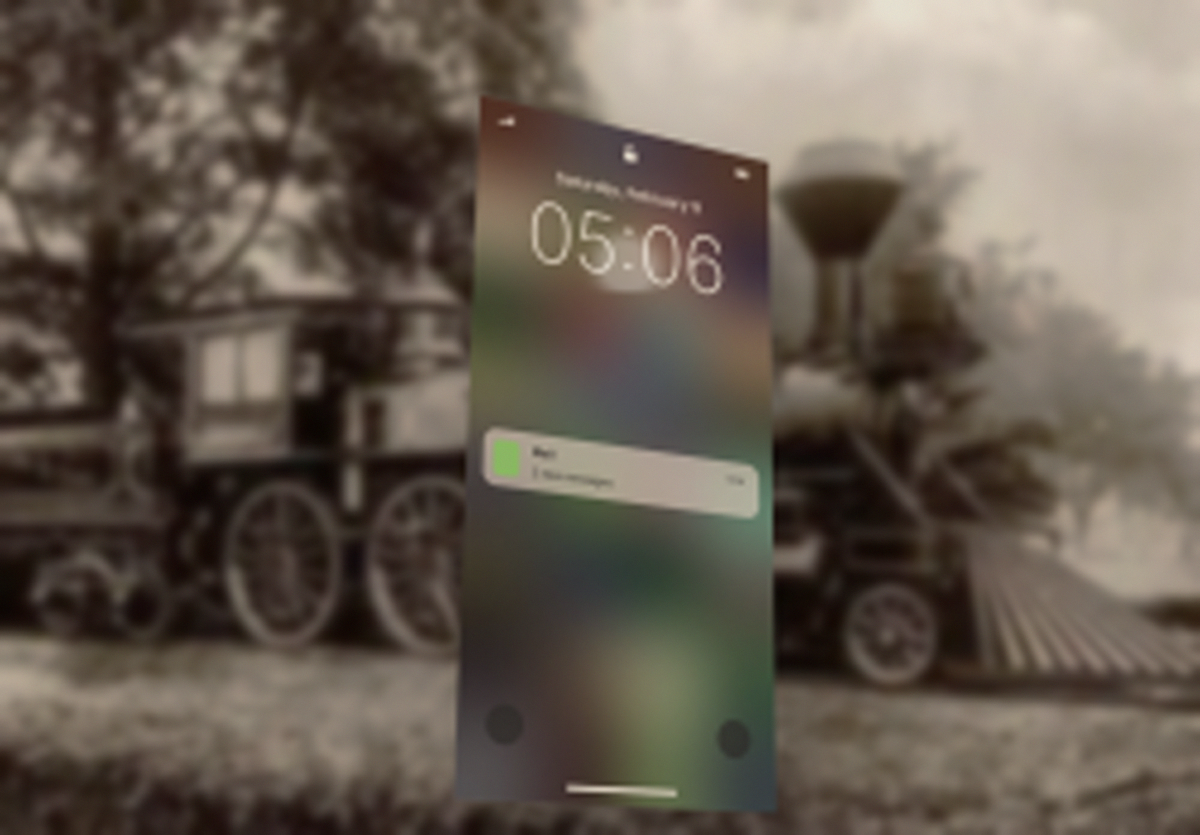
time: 5:06
